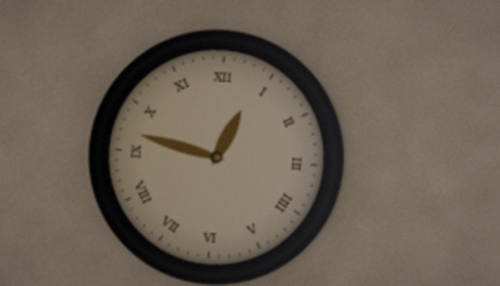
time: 12:47
